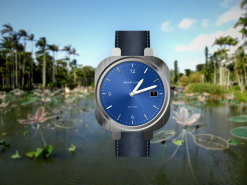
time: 1:12
